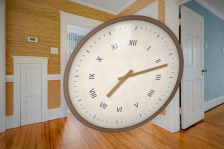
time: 7:12
